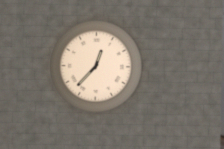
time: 12:37
